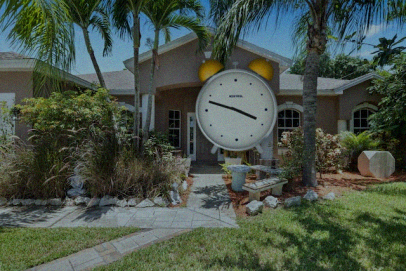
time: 3:48
